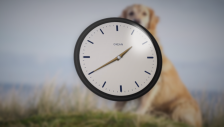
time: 1:40
